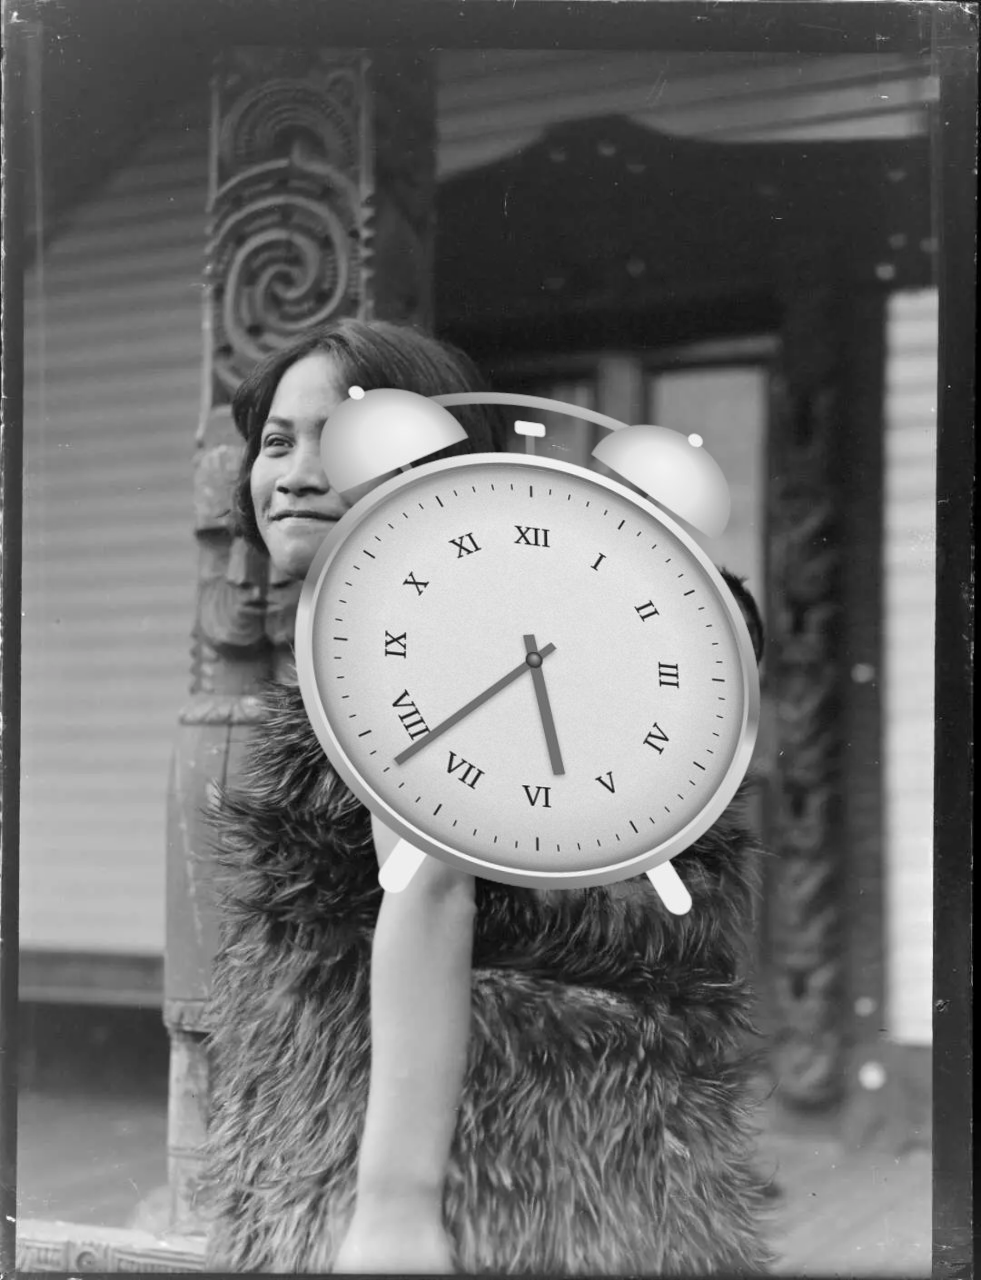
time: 5:38
